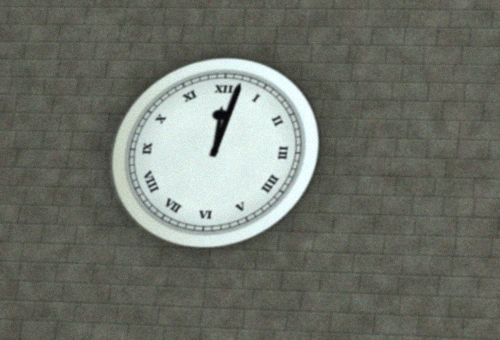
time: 12:02
